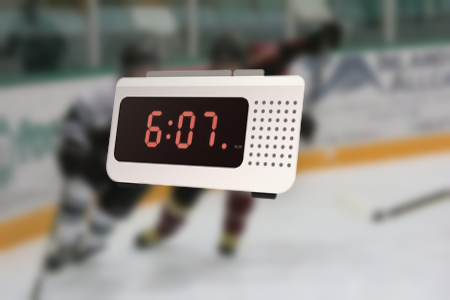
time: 6:07
